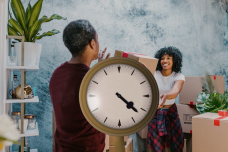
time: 4:22
